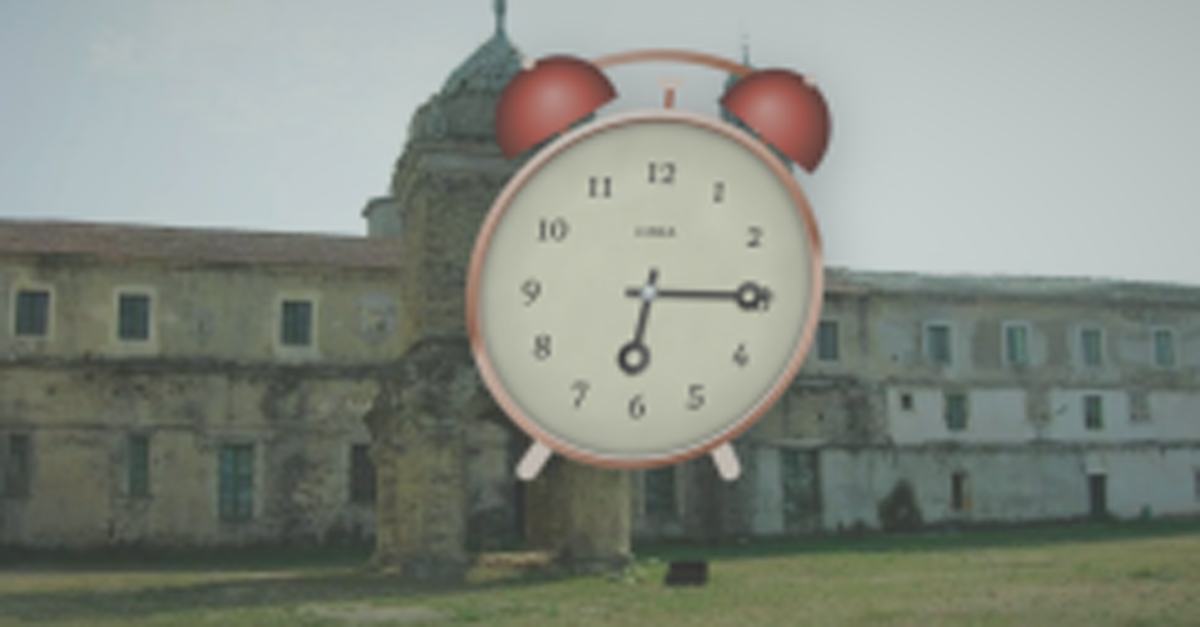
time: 6:15
